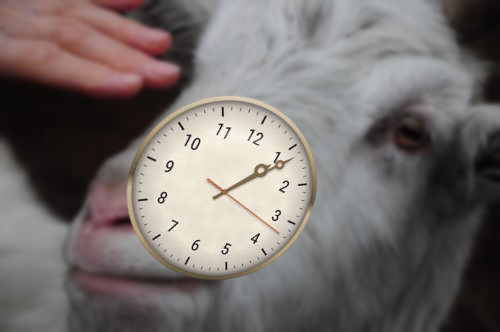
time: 1:06:17
